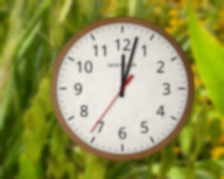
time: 12:02:36
